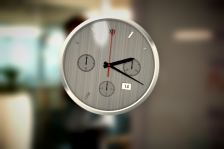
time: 2:19
